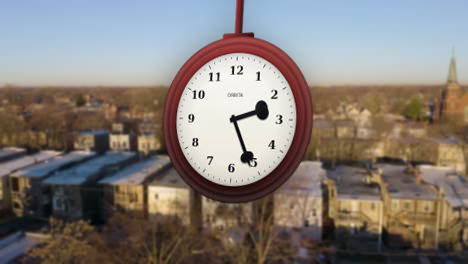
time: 2:26
